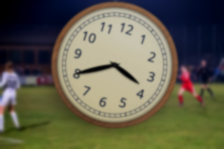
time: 3:40
